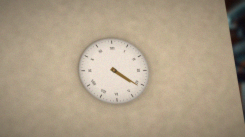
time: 4:21
